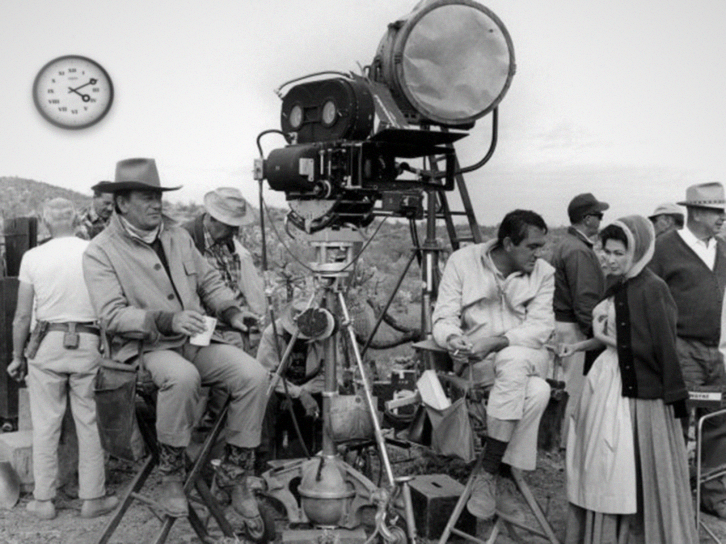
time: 4:11
